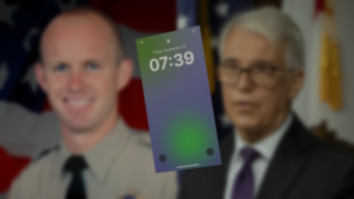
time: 7:39
